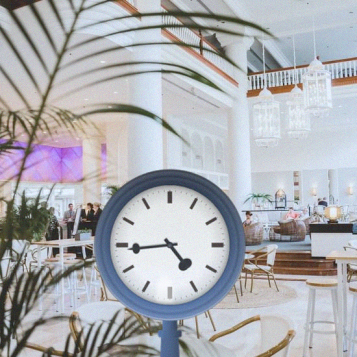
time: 4:44
